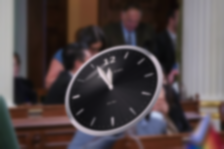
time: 11:56
